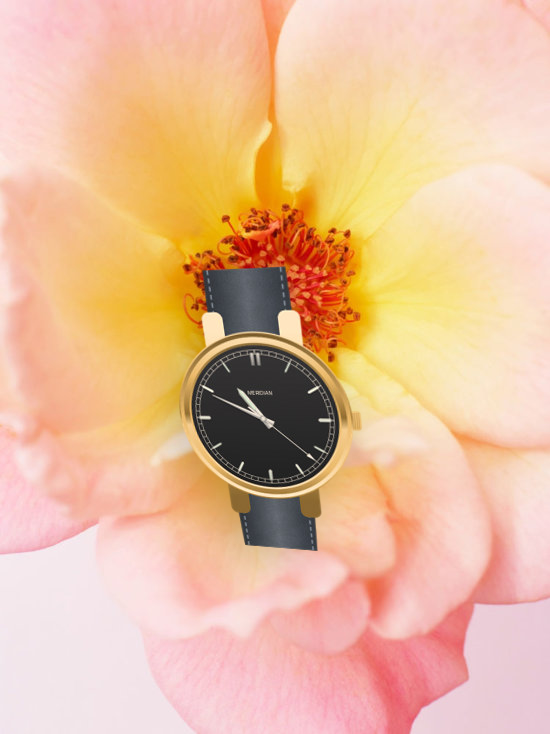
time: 10:49:22
